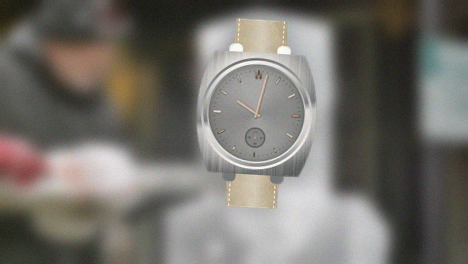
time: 10:02
